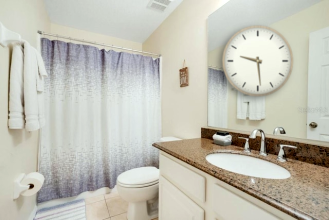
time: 9:29
